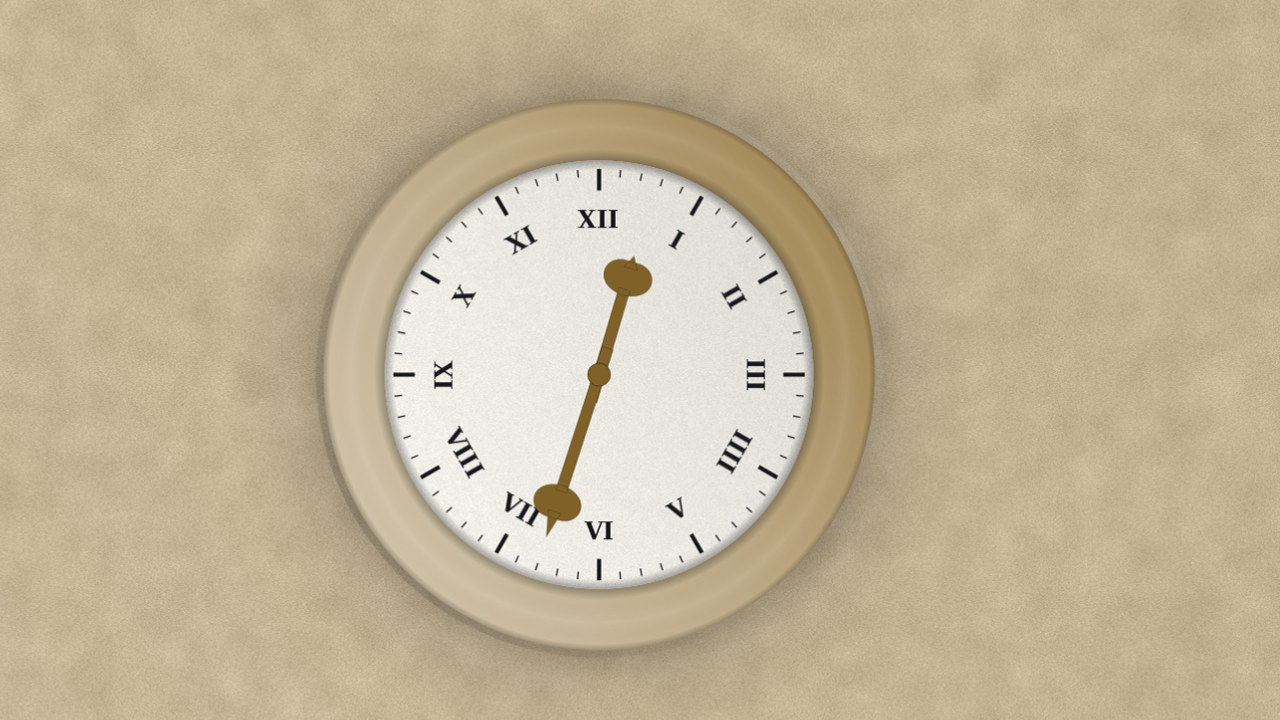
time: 12:33
